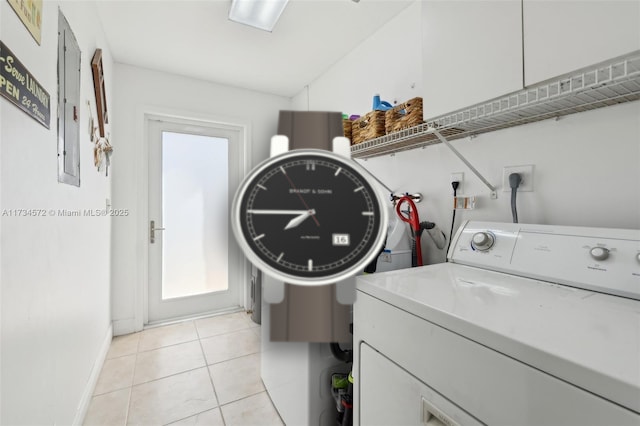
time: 7:44:55
